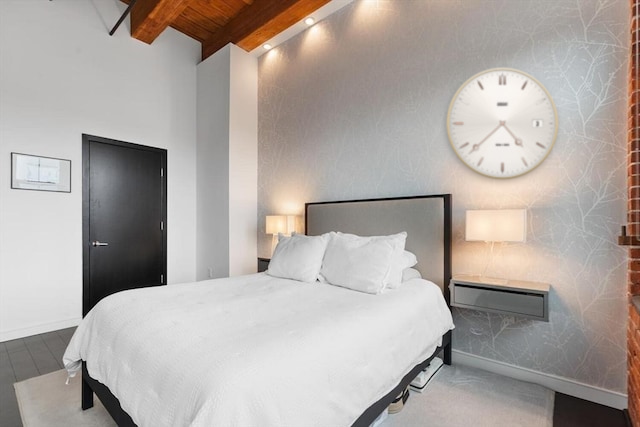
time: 4:38
